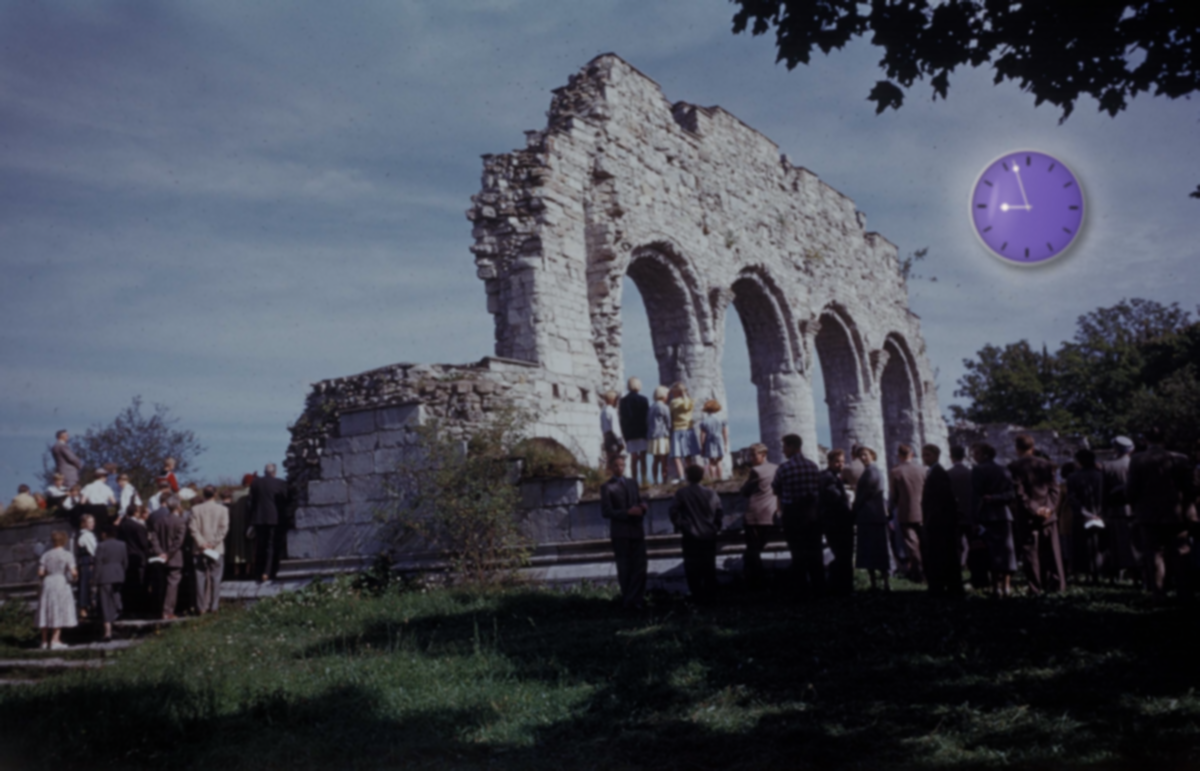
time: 8:57
